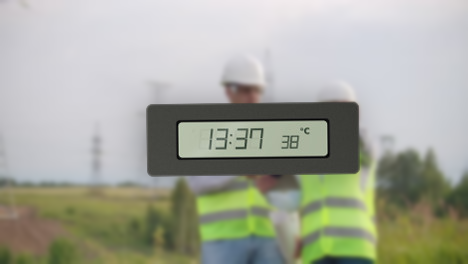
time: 13:37
